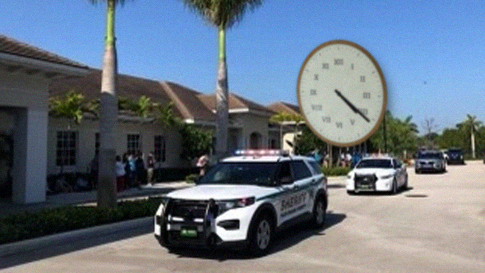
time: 4:21
